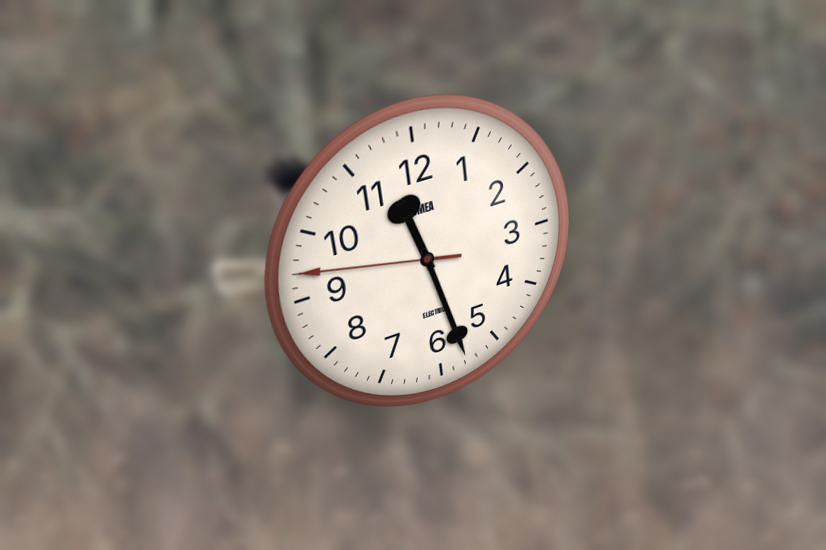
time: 11:27:47
